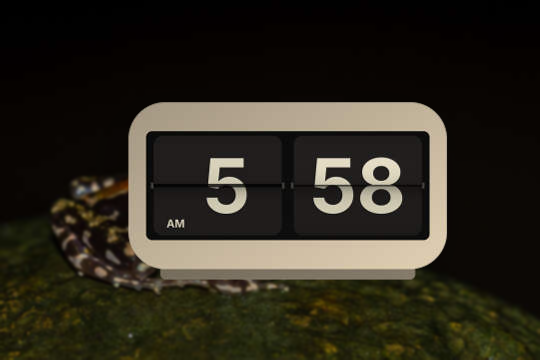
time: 5:58
